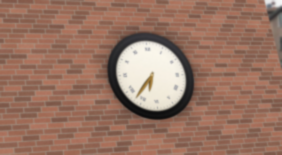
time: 6:37
